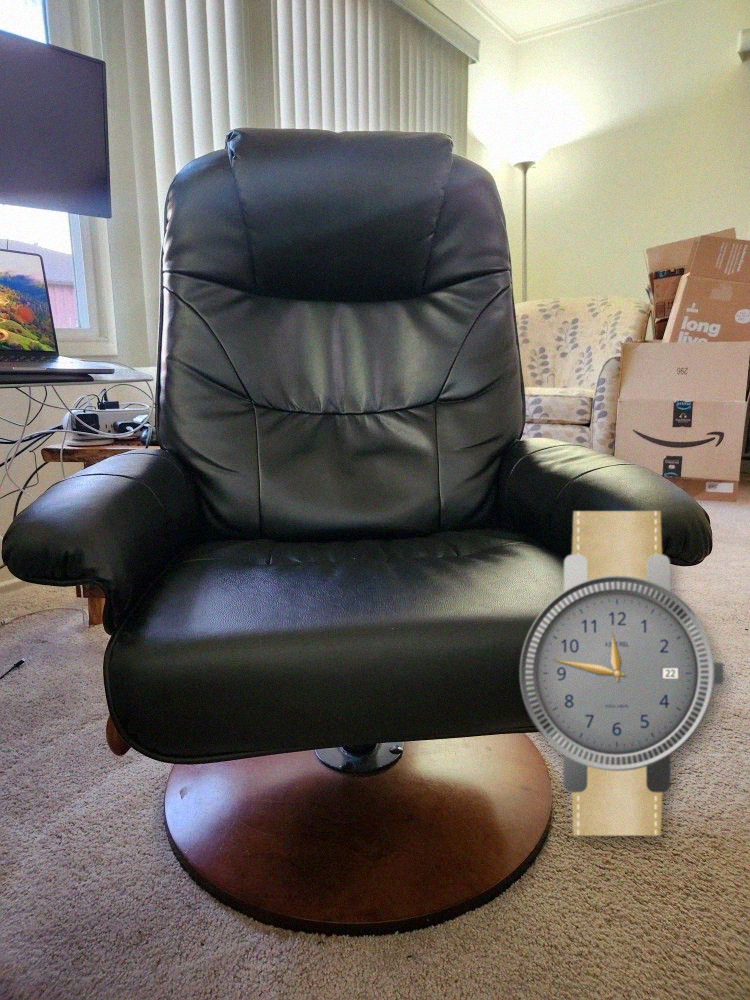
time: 11:47
